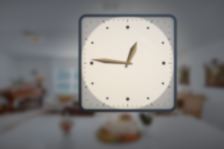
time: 12:46
